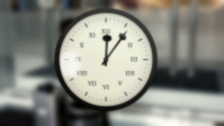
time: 12:06
